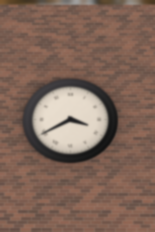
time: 3:40
